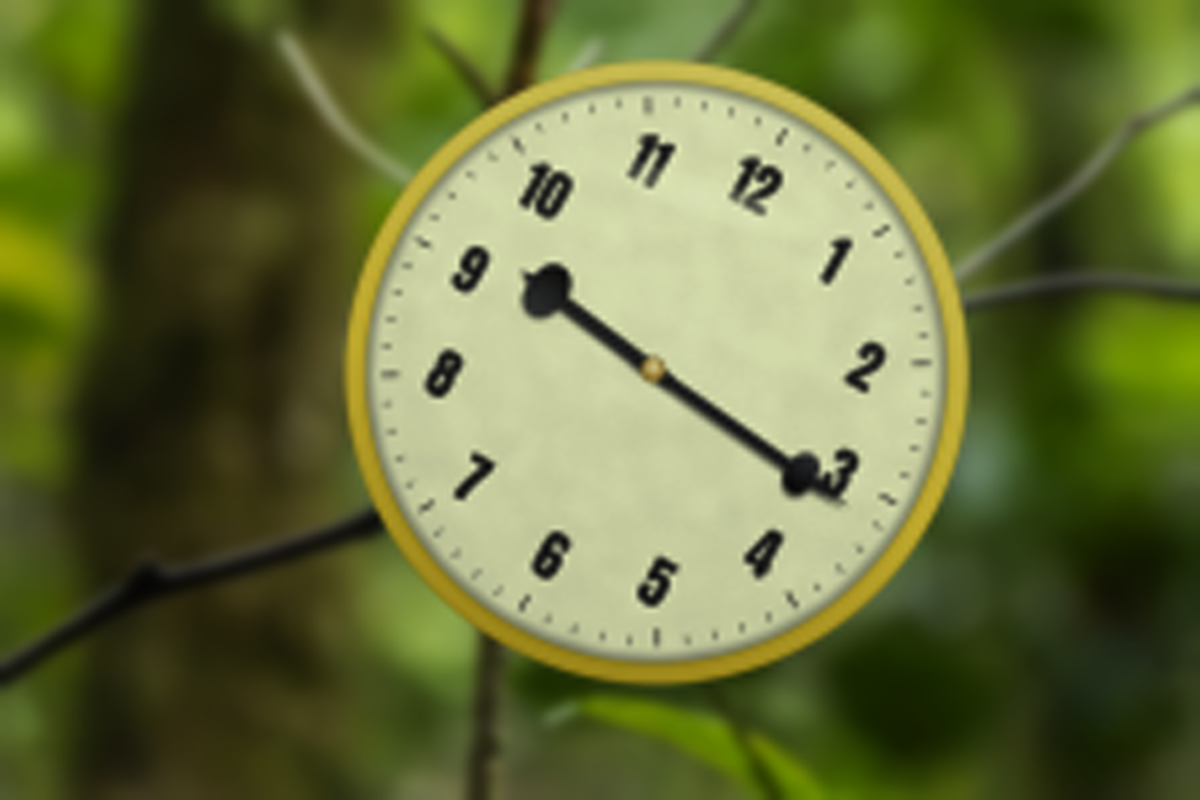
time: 9:16
